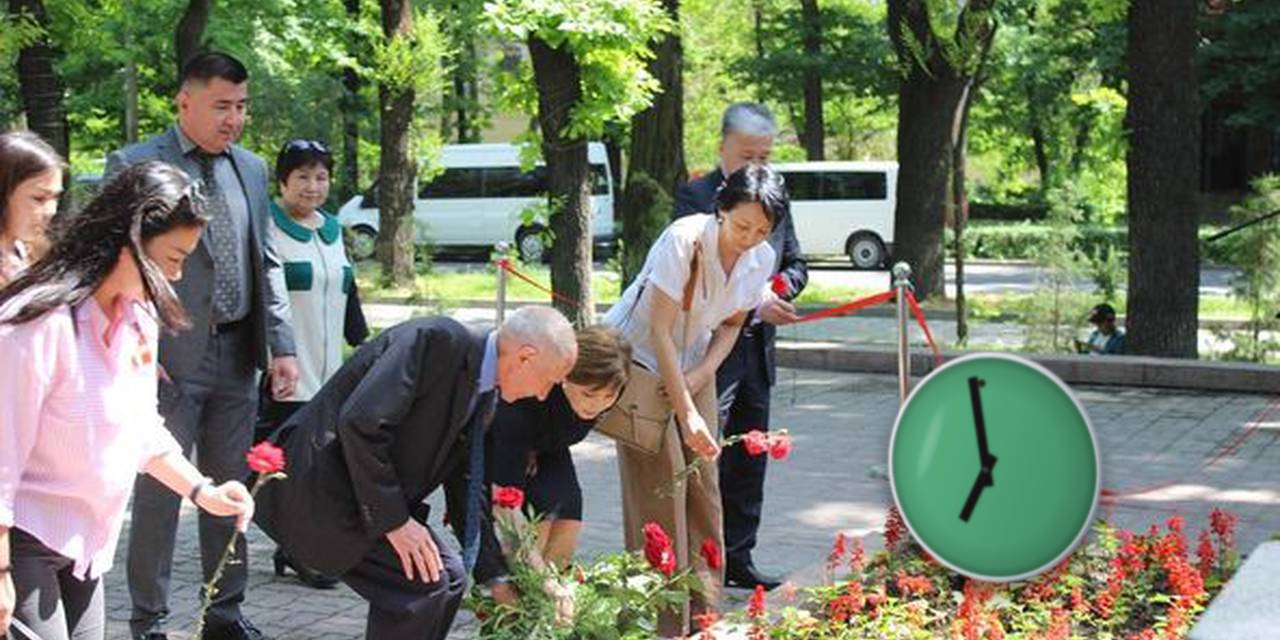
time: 6:59
